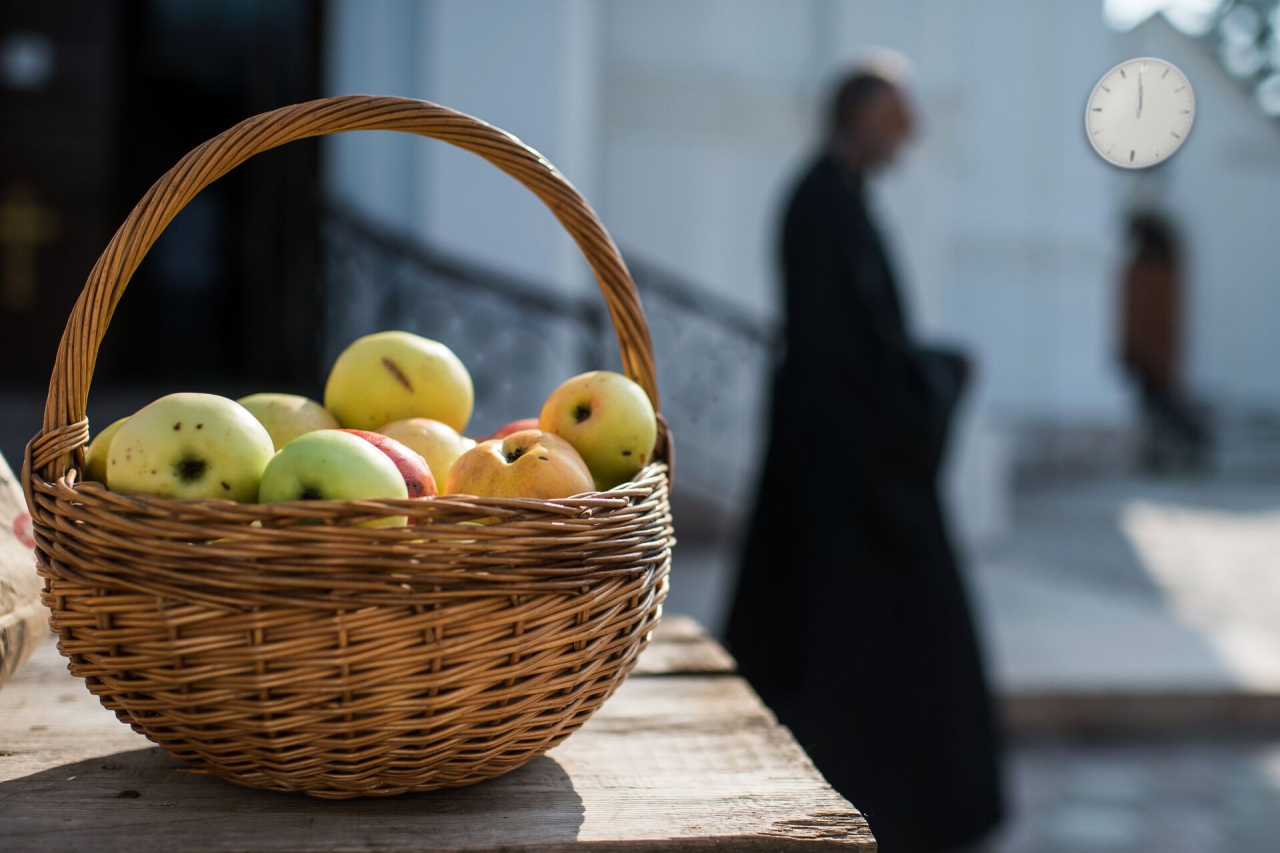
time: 11:59
